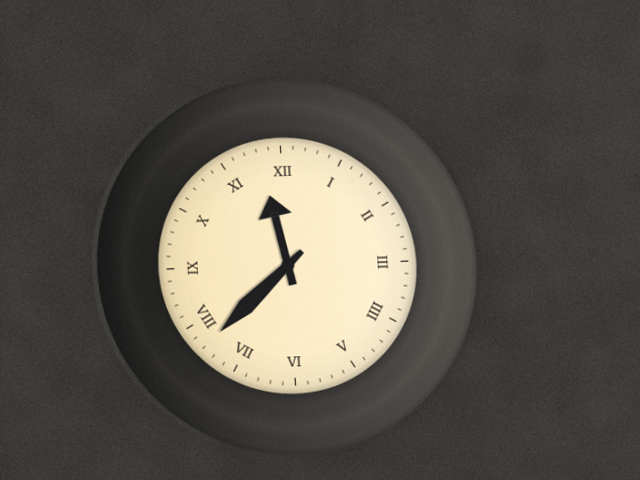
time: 11:38
